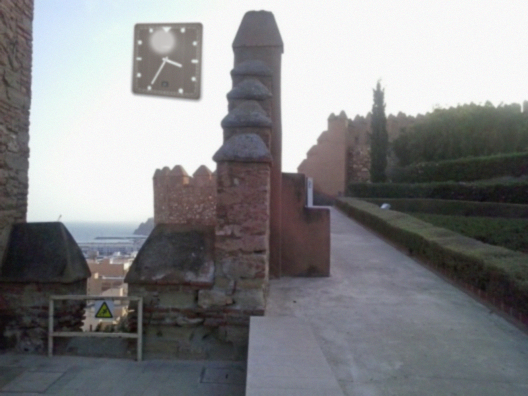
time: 3:35
